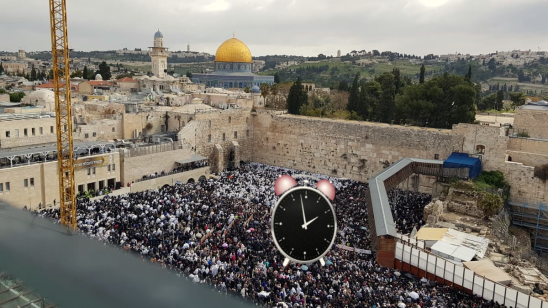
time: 1:58
